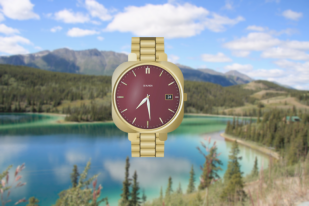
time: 7:29
